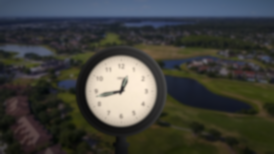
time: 12:43
